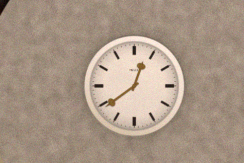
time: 12:39
